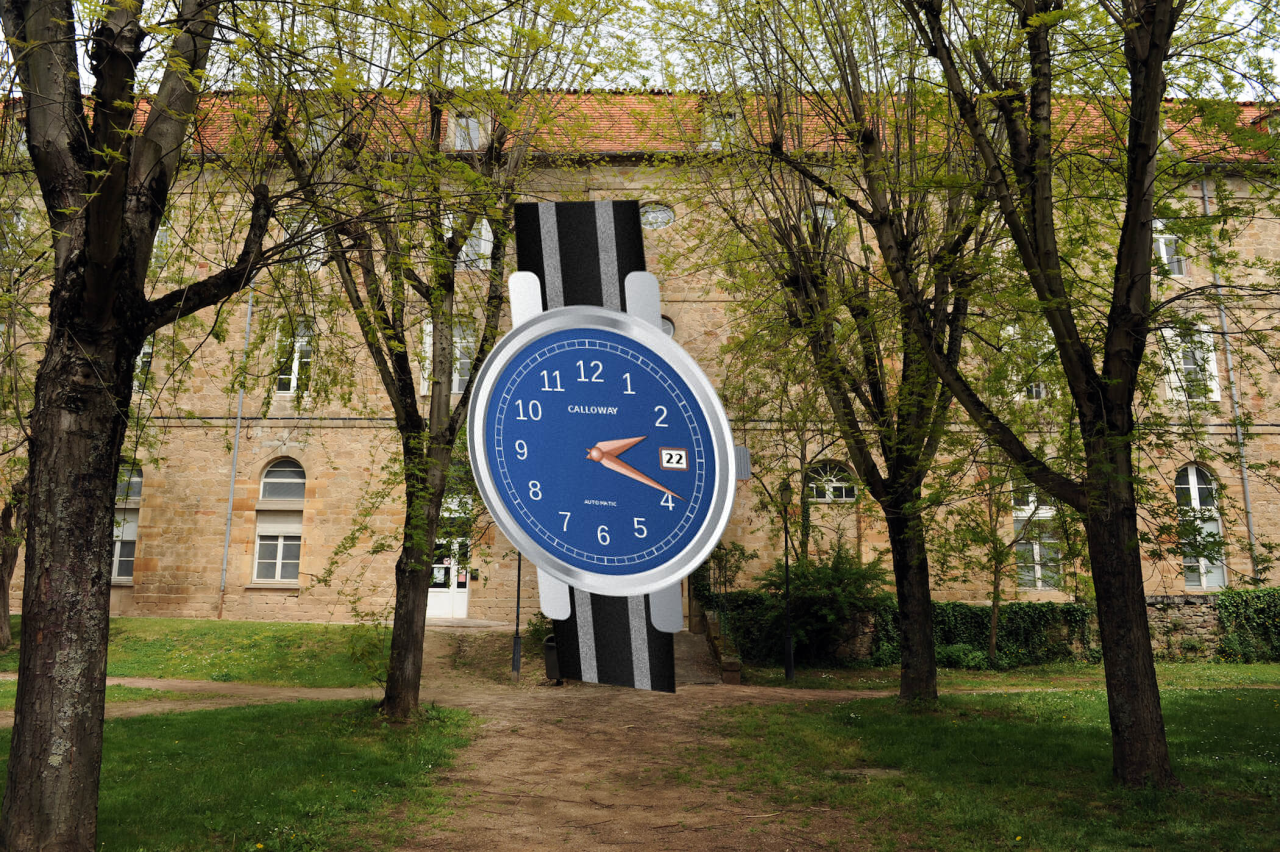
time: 2:19
